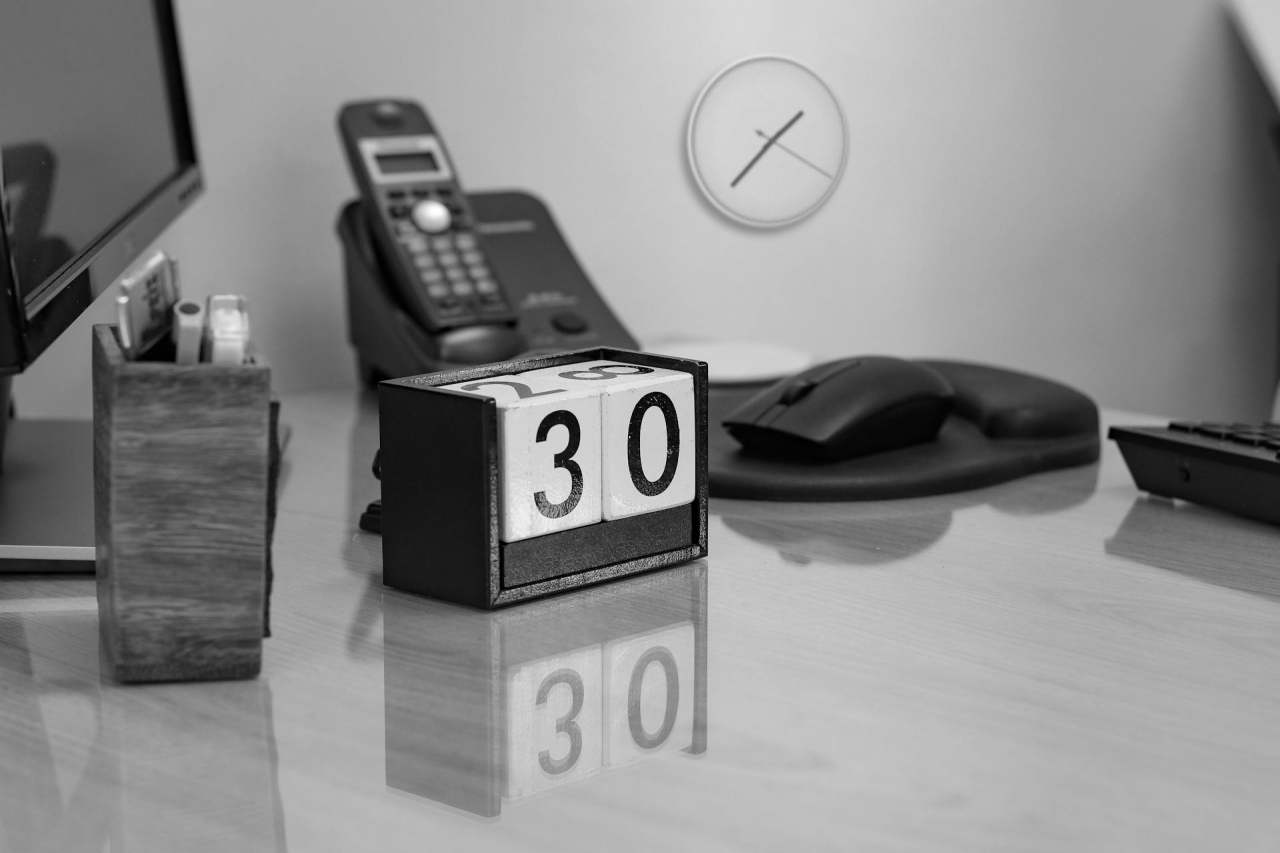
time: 1:37:20
